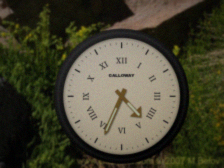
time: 4:34
